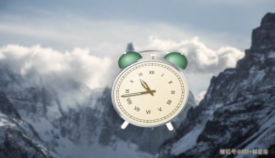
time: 10:43
